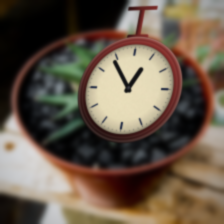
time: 12:54
